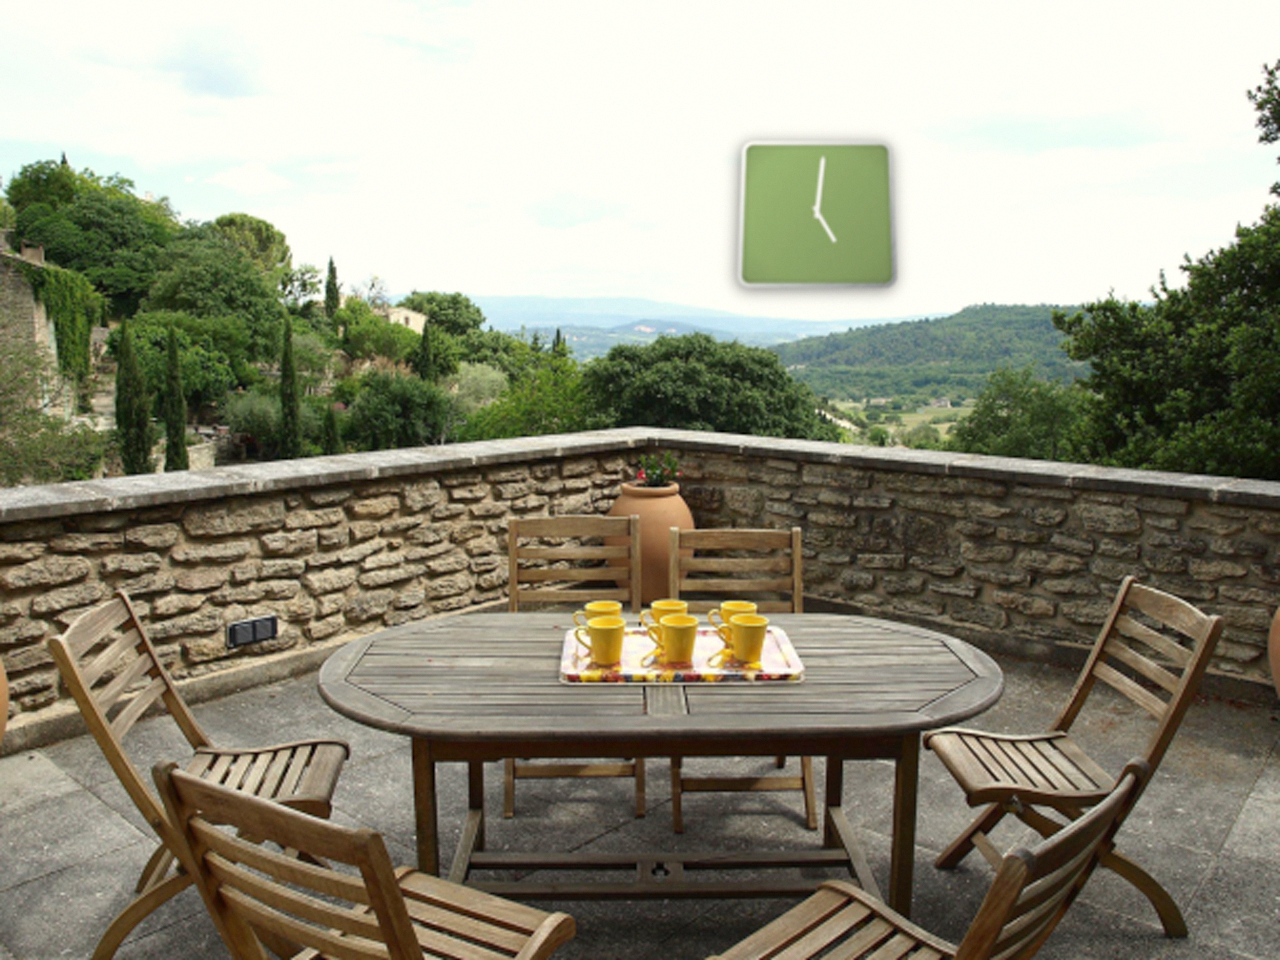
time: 5:01
